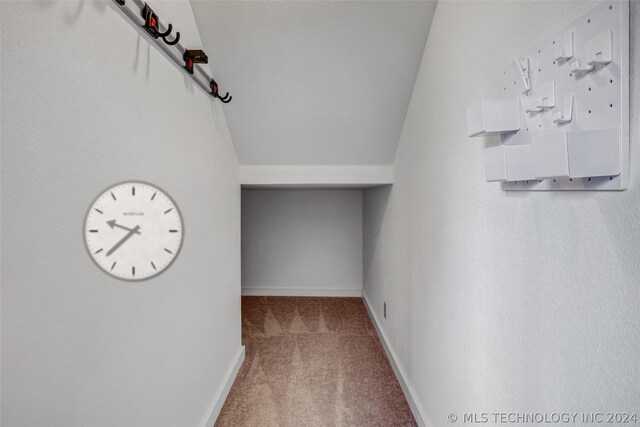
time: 9:38
